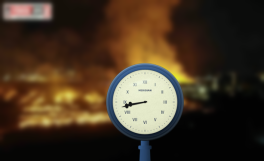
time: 8:43
